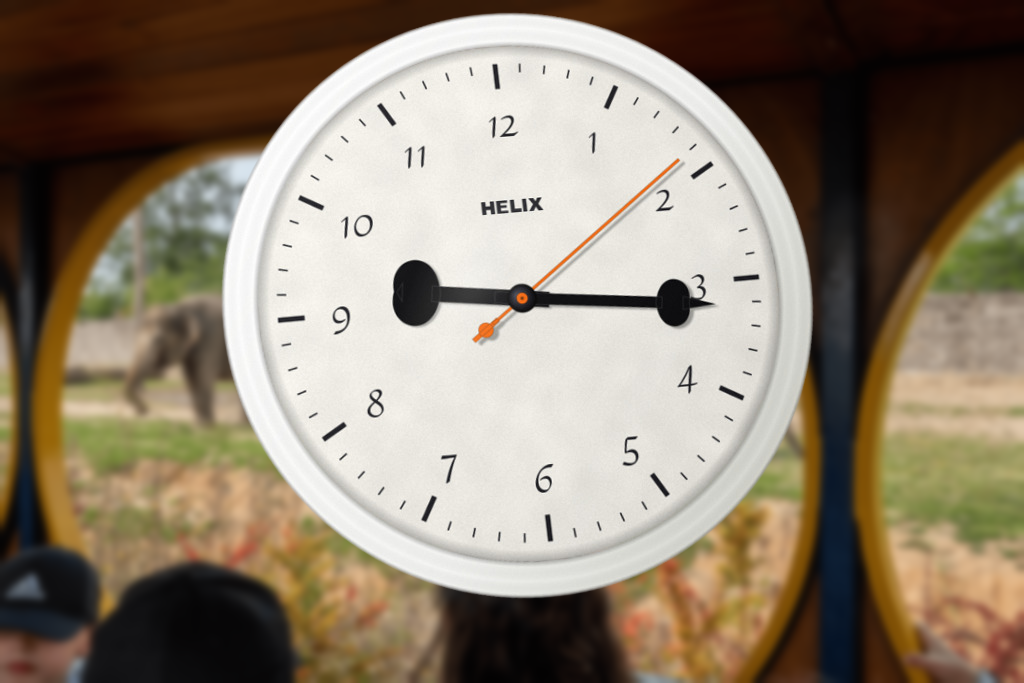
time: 9:16:09
